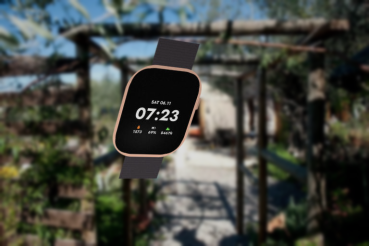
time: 7:23
